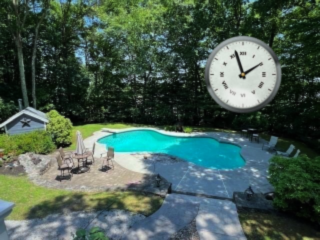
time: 1:57
